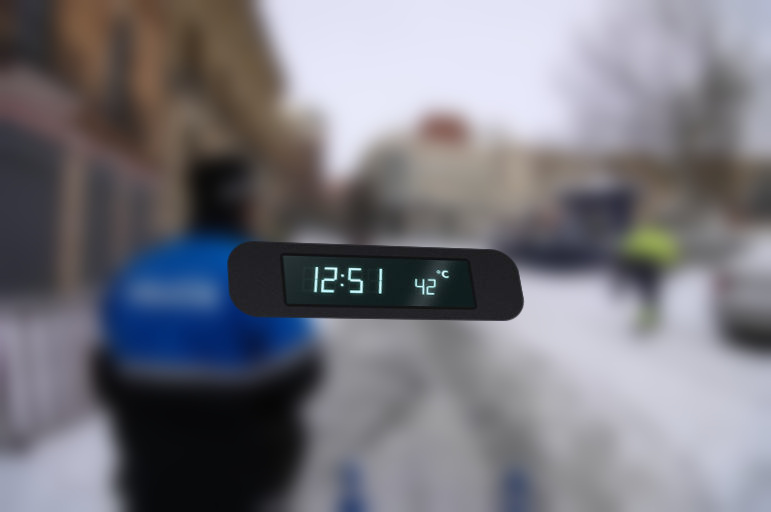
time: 12:51
